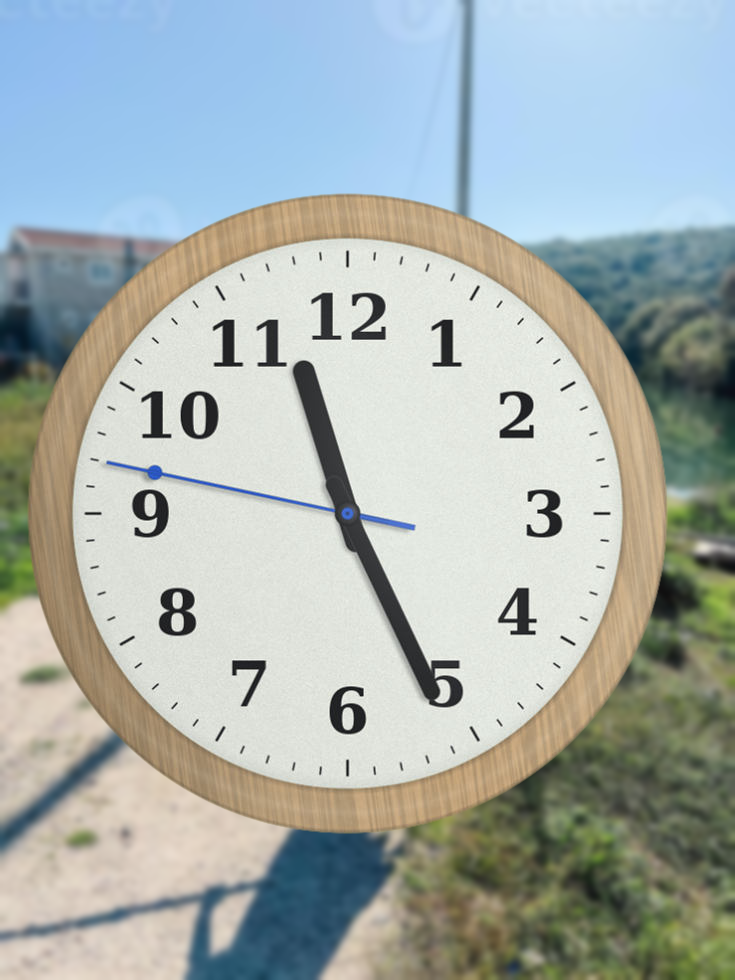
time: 11:25:47
